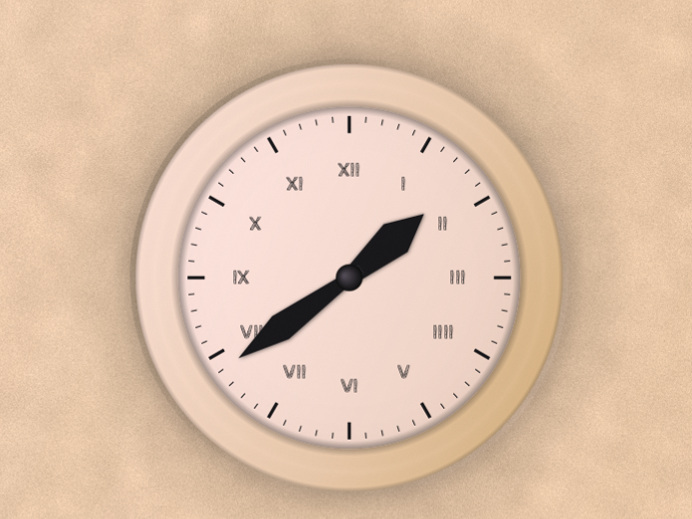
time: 1:39
